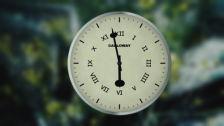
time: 5:58
